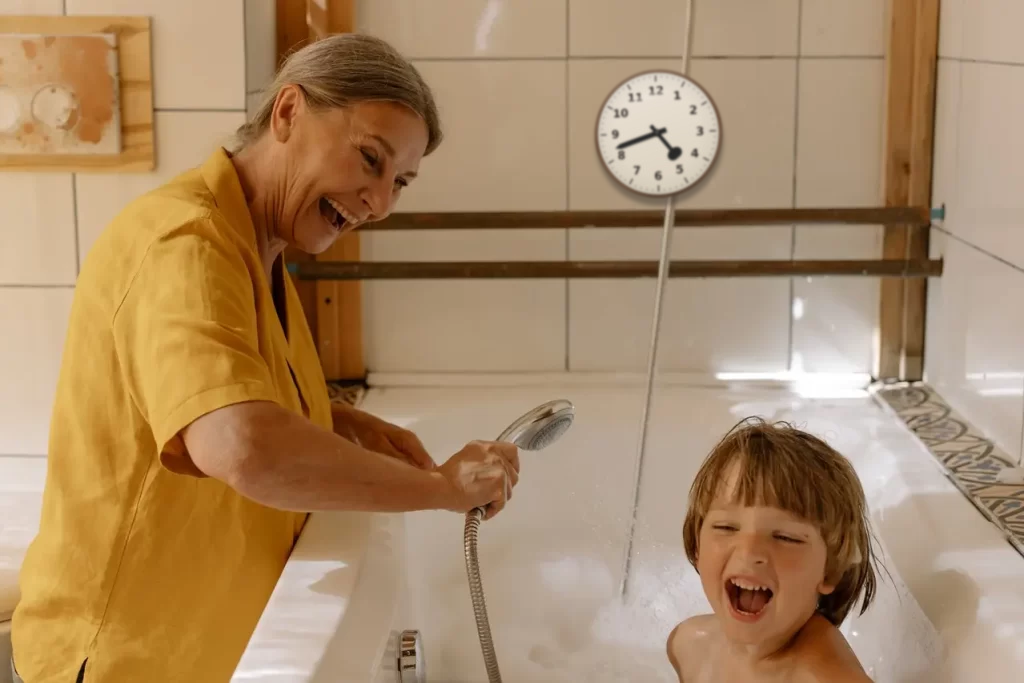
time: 4:42
